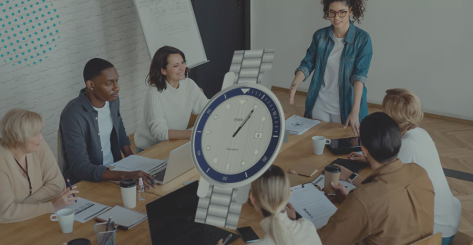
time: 1:05
